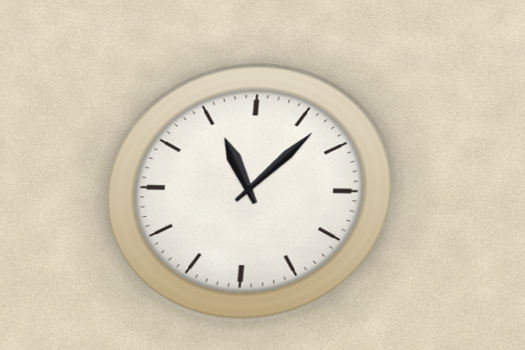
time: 11:07
